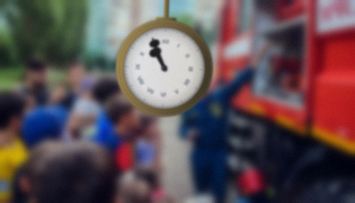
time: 10:56
